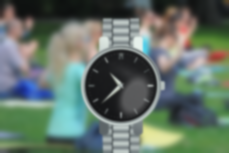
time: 10:38
